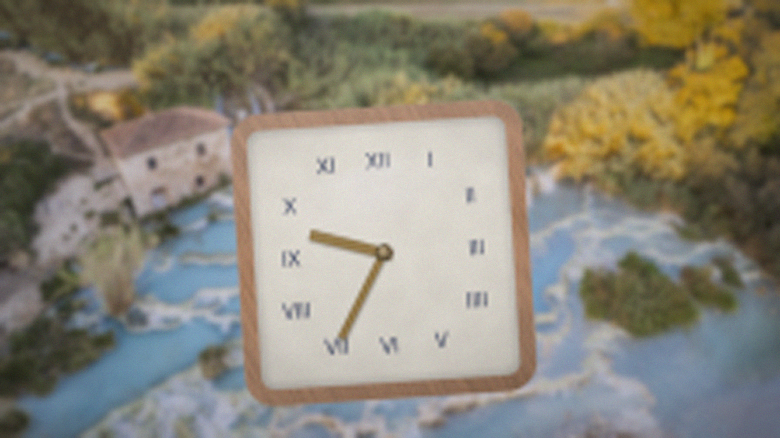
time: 9:35
